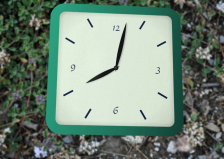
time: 8:02
